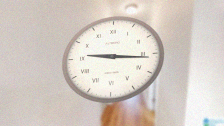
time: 9:16
